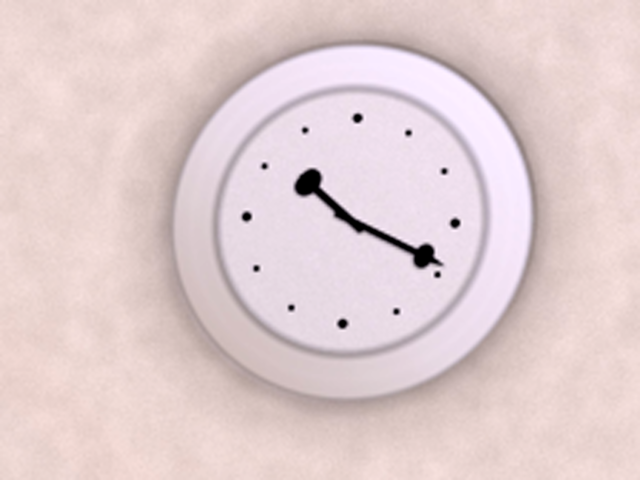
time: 10:19
